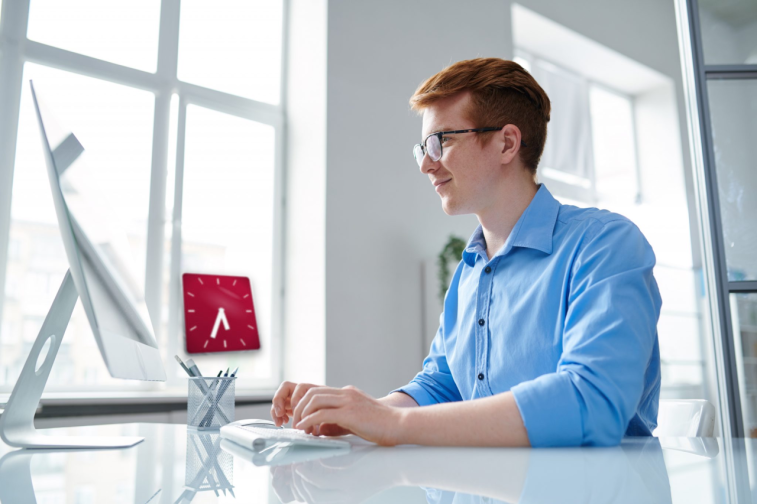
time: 5:34
